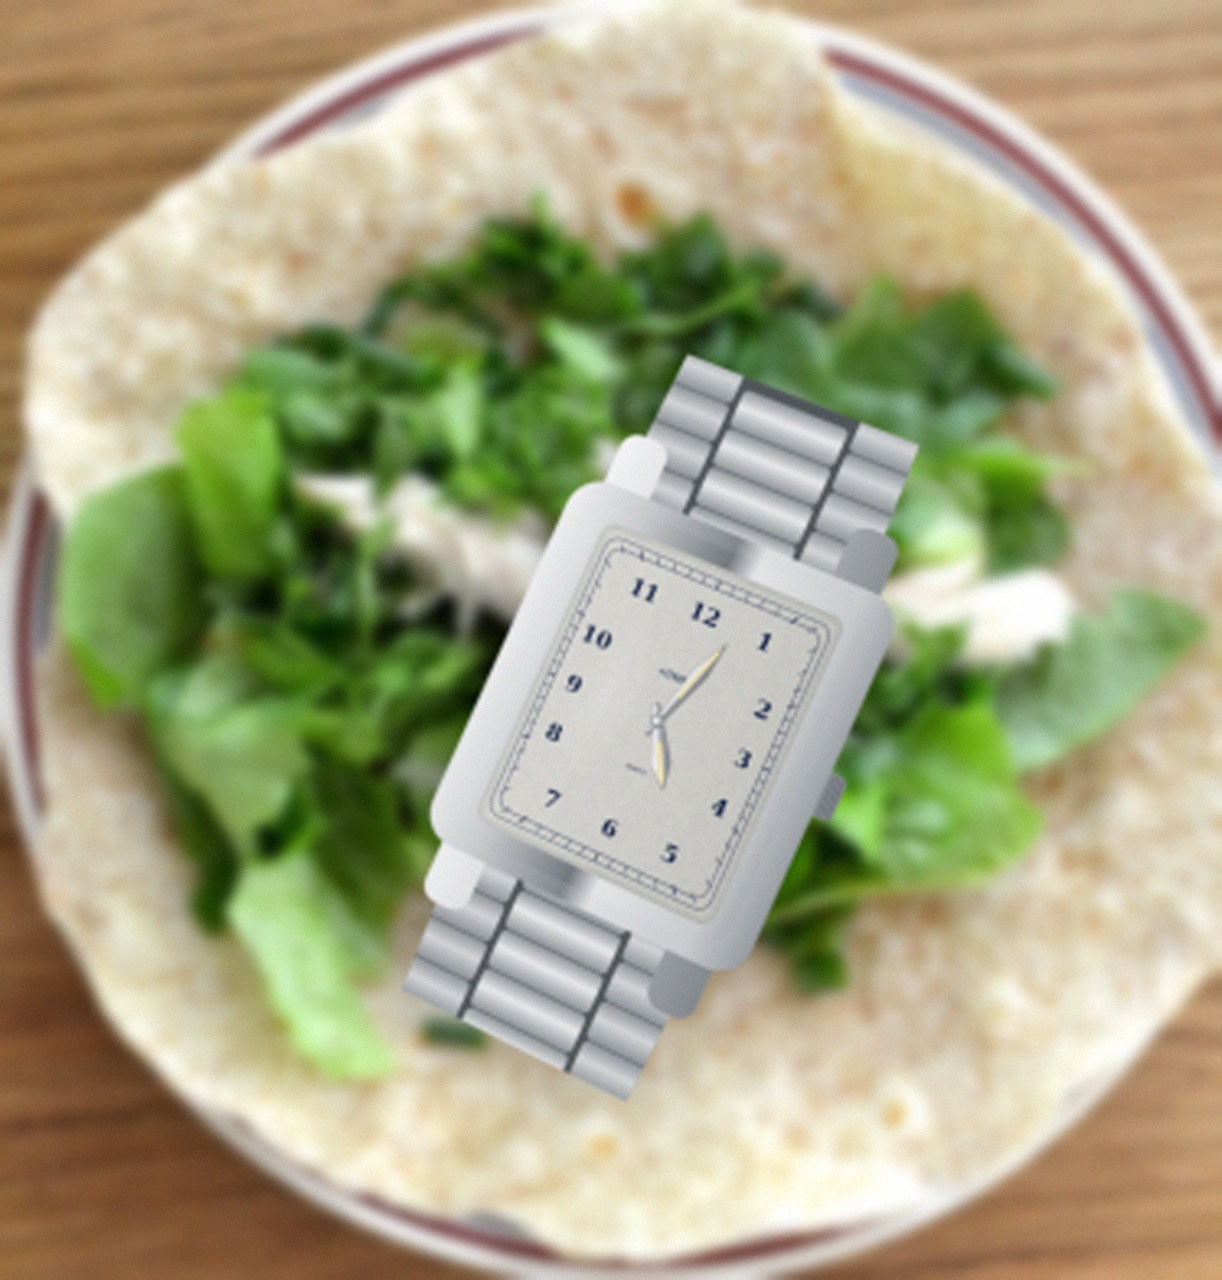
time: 5:03
